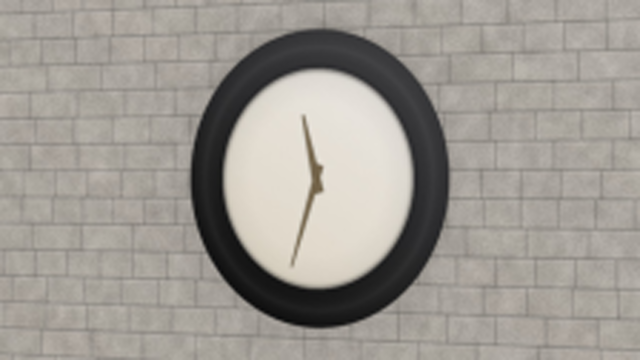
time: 11:33
